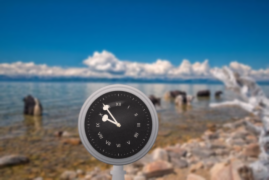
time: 9:54
